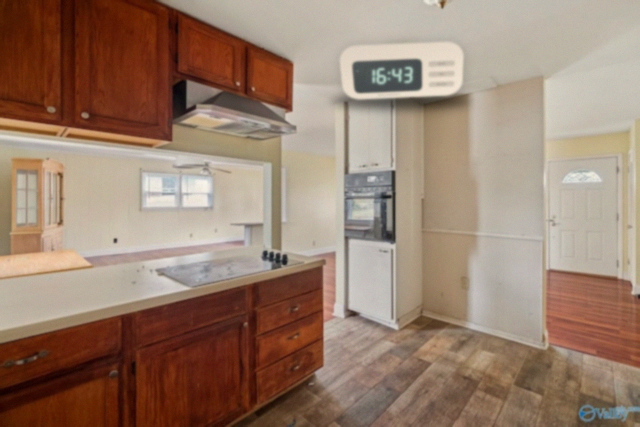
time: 16:43
